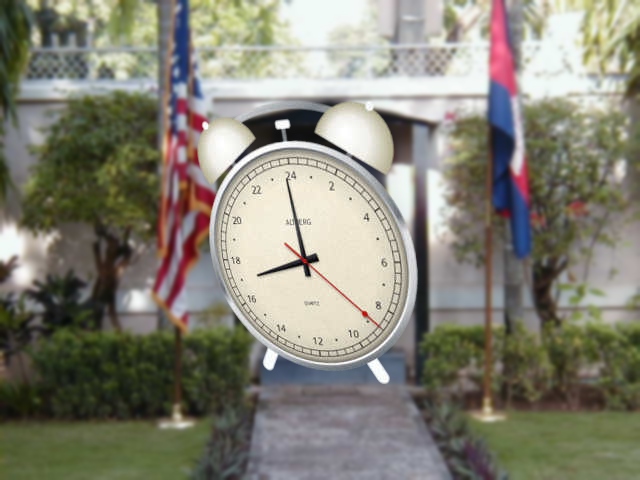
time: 16:59:22
